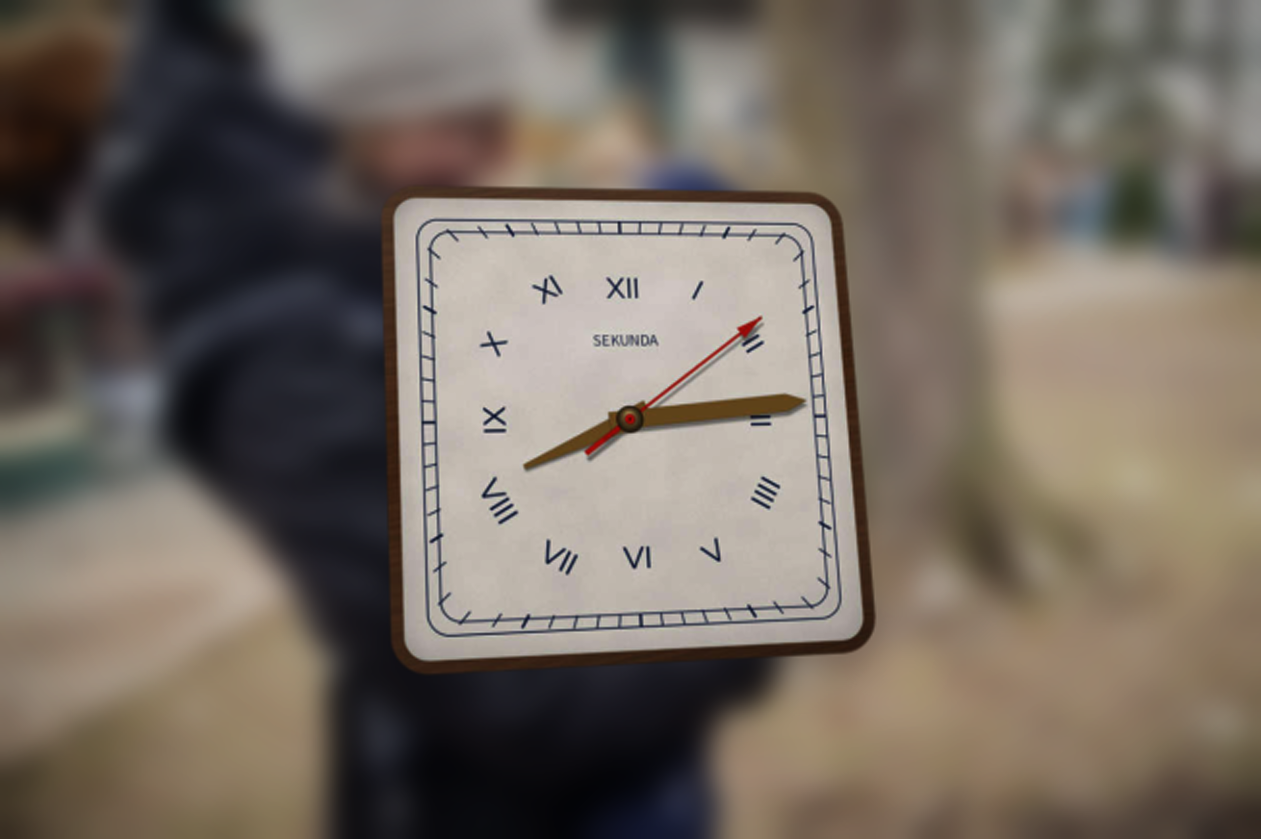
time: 8:14:09
